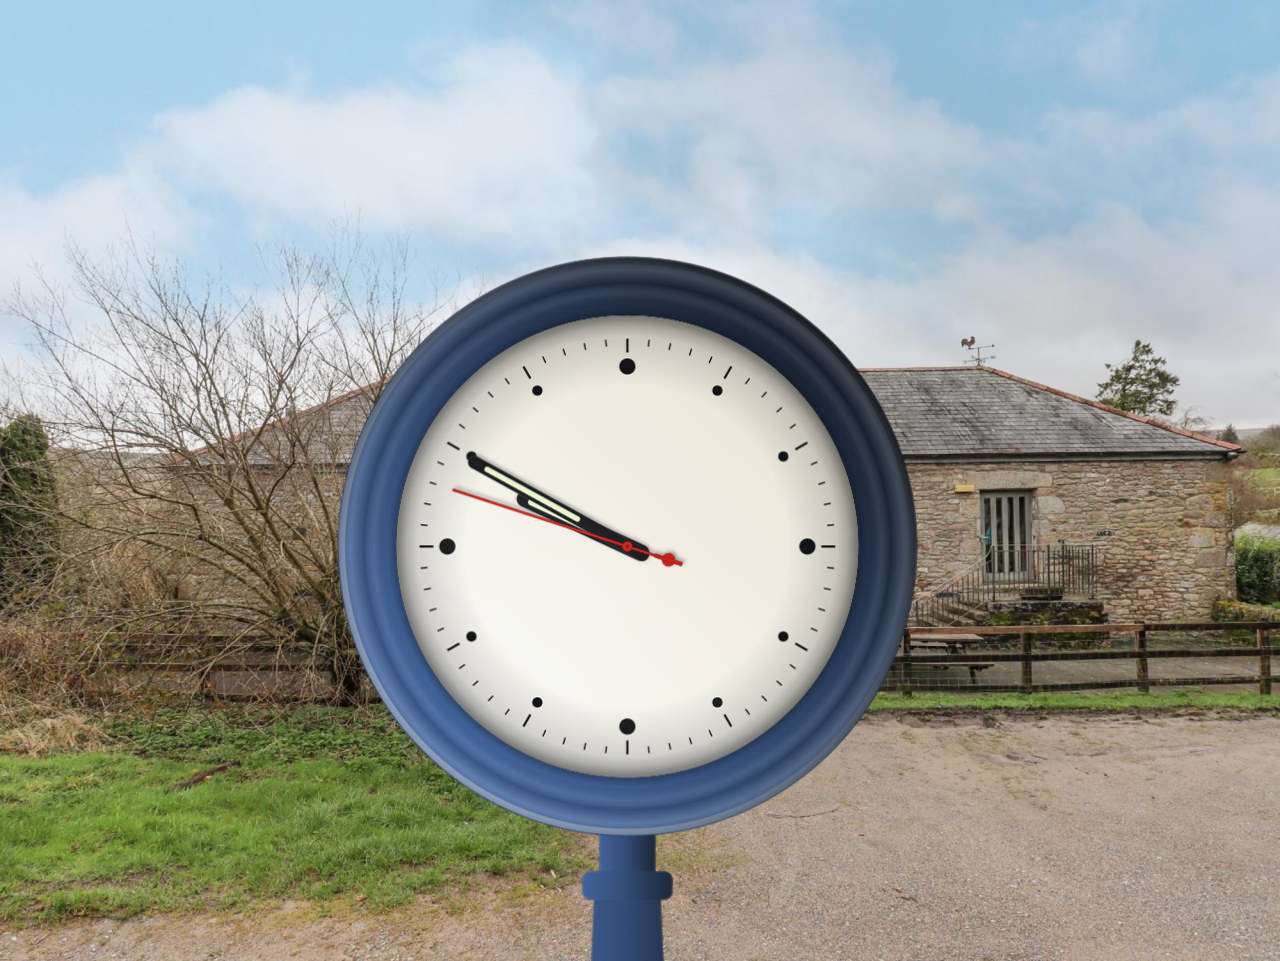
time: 9:49:48
